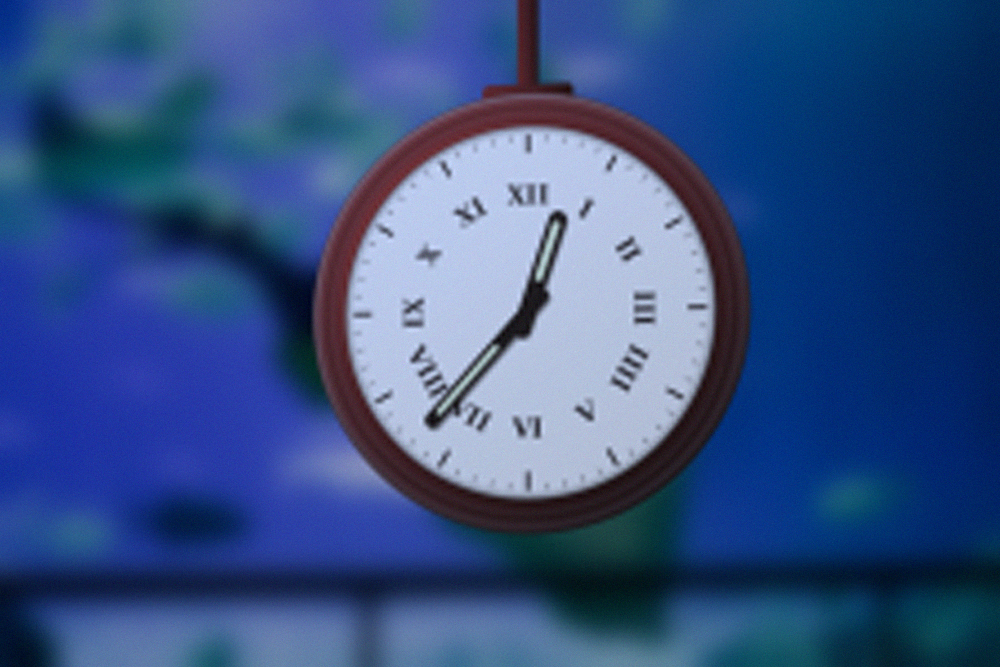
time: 12:37
